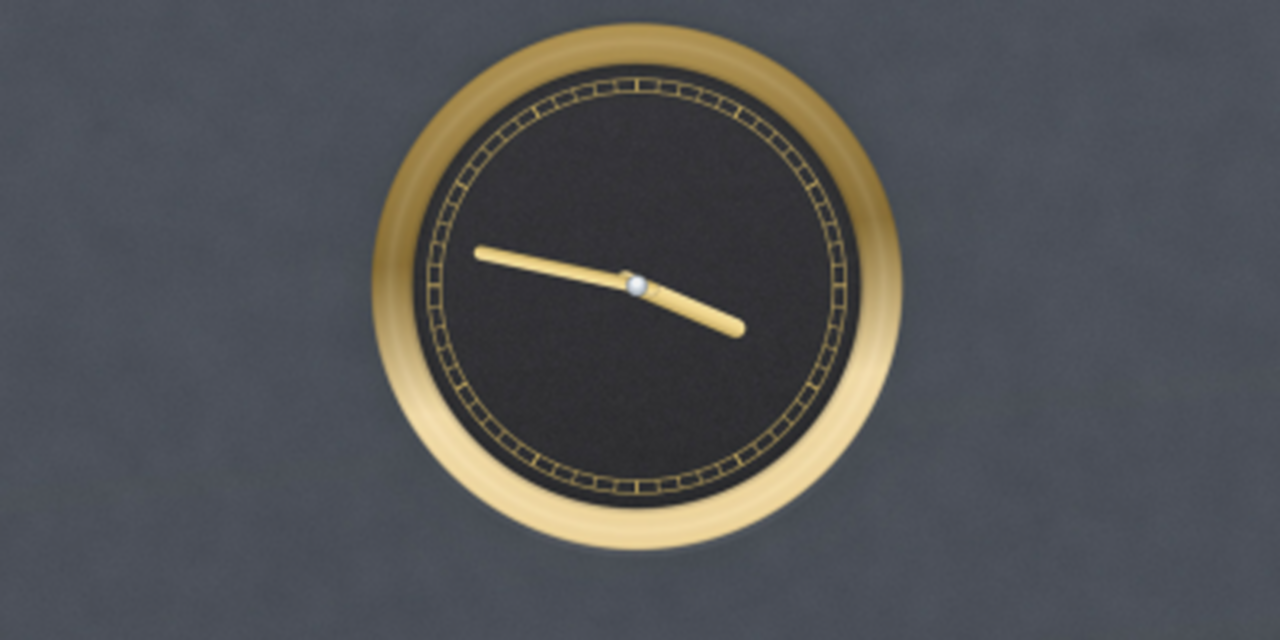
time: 3:47
